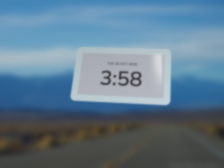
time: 3:58
